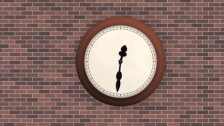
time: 12:31
